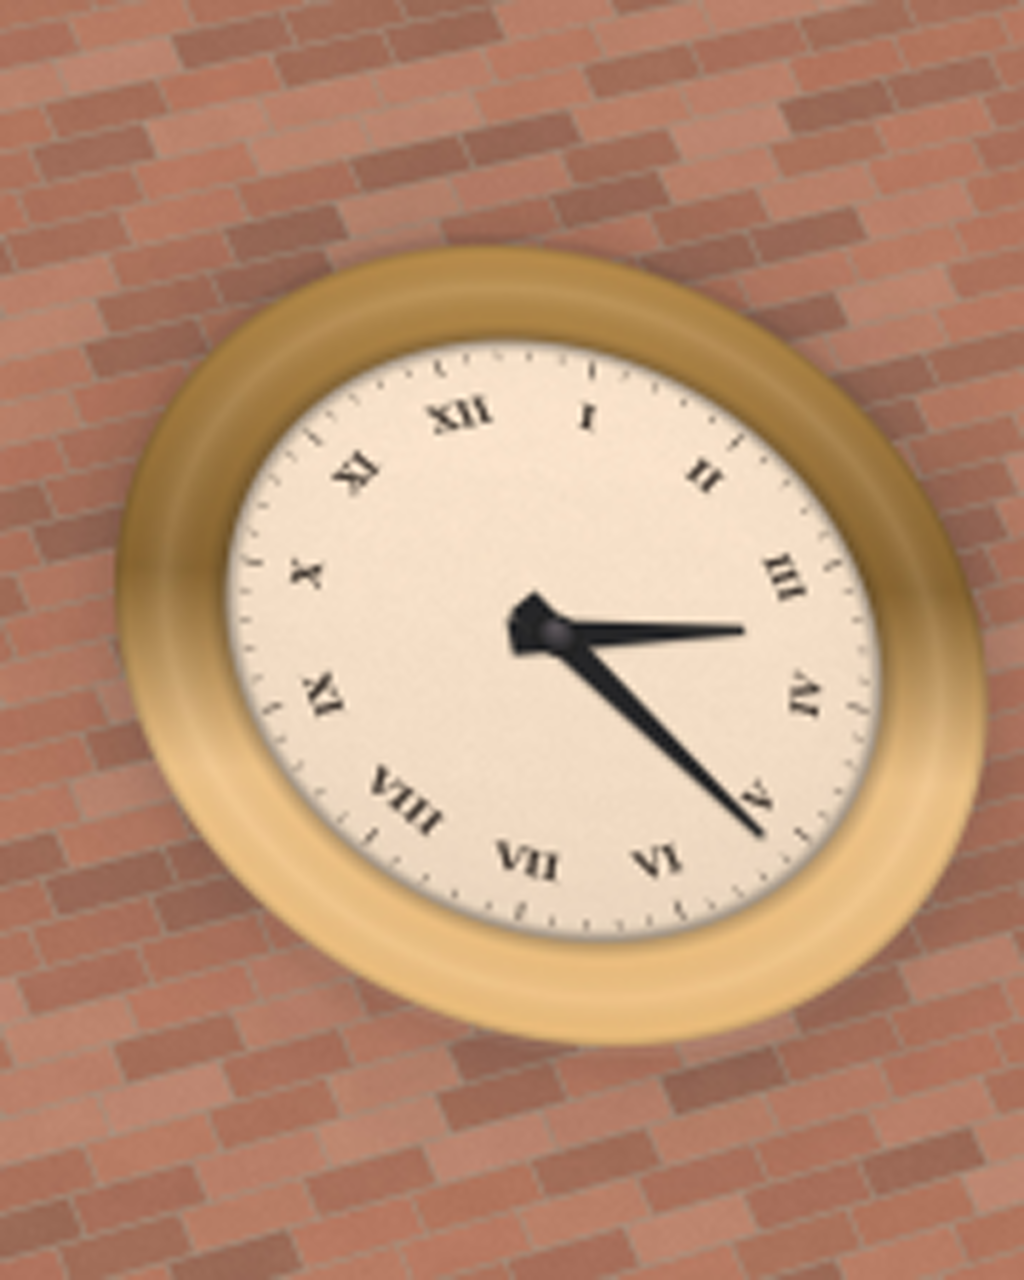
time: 3:26
